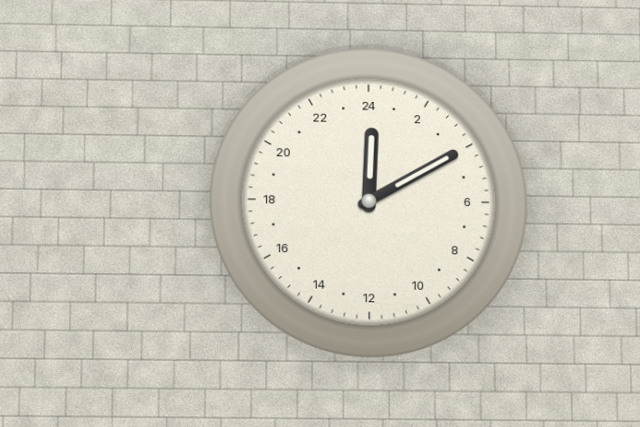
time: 0:10
